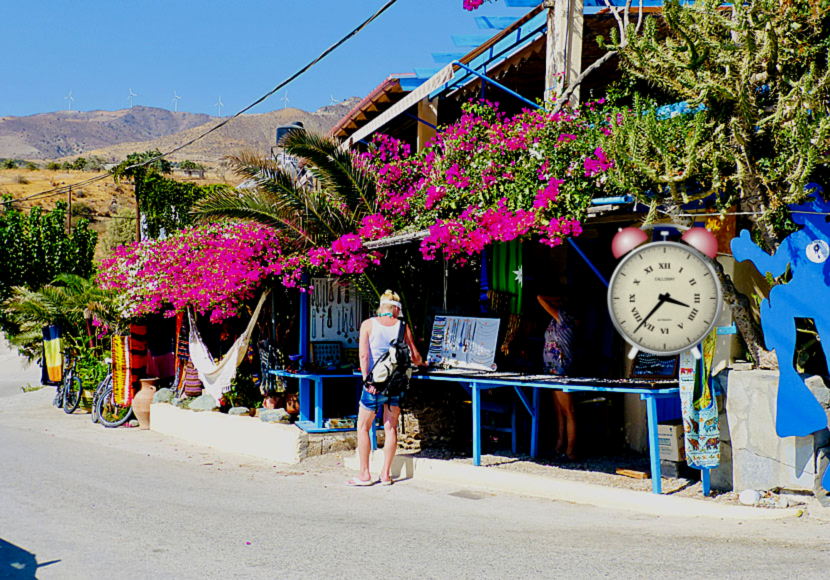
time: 3:37
